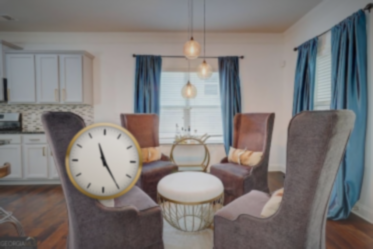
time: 11:25
